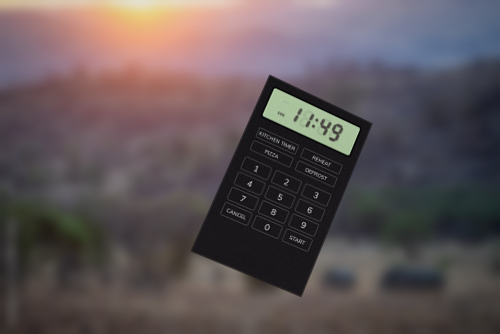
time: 11:49
